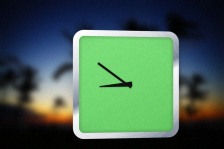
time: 8:51
